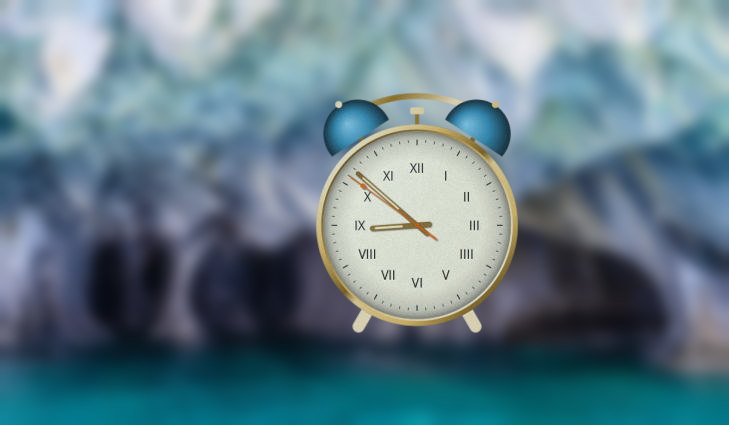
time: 8:51:51
